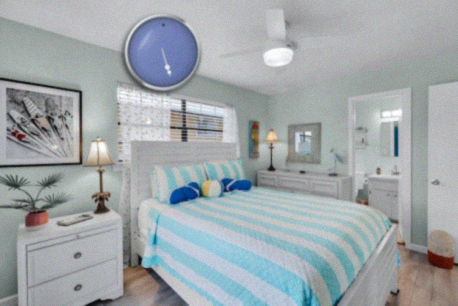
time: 5:27
